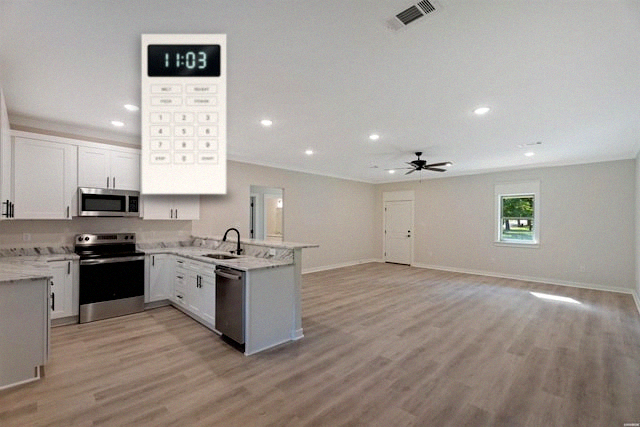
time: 11:03
